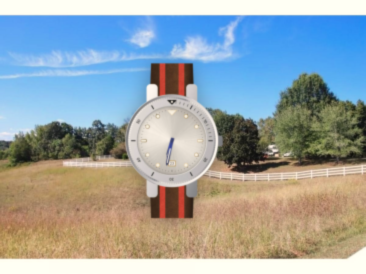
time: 6:32
